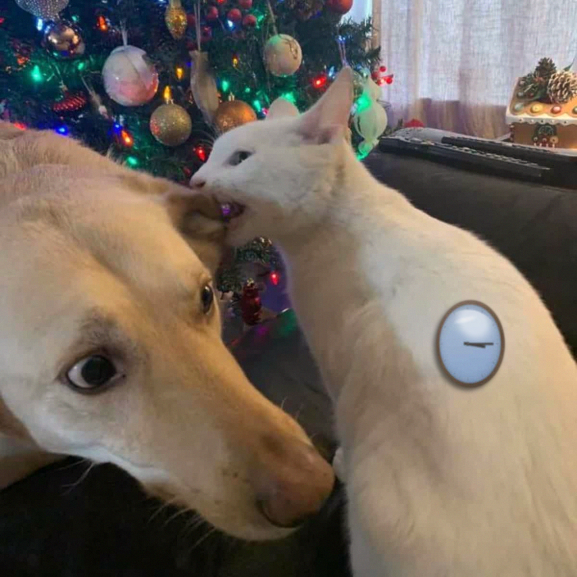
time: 3:15
